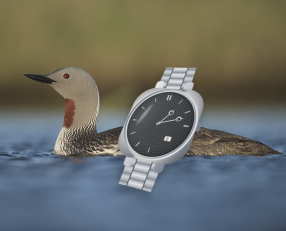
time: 1:12
